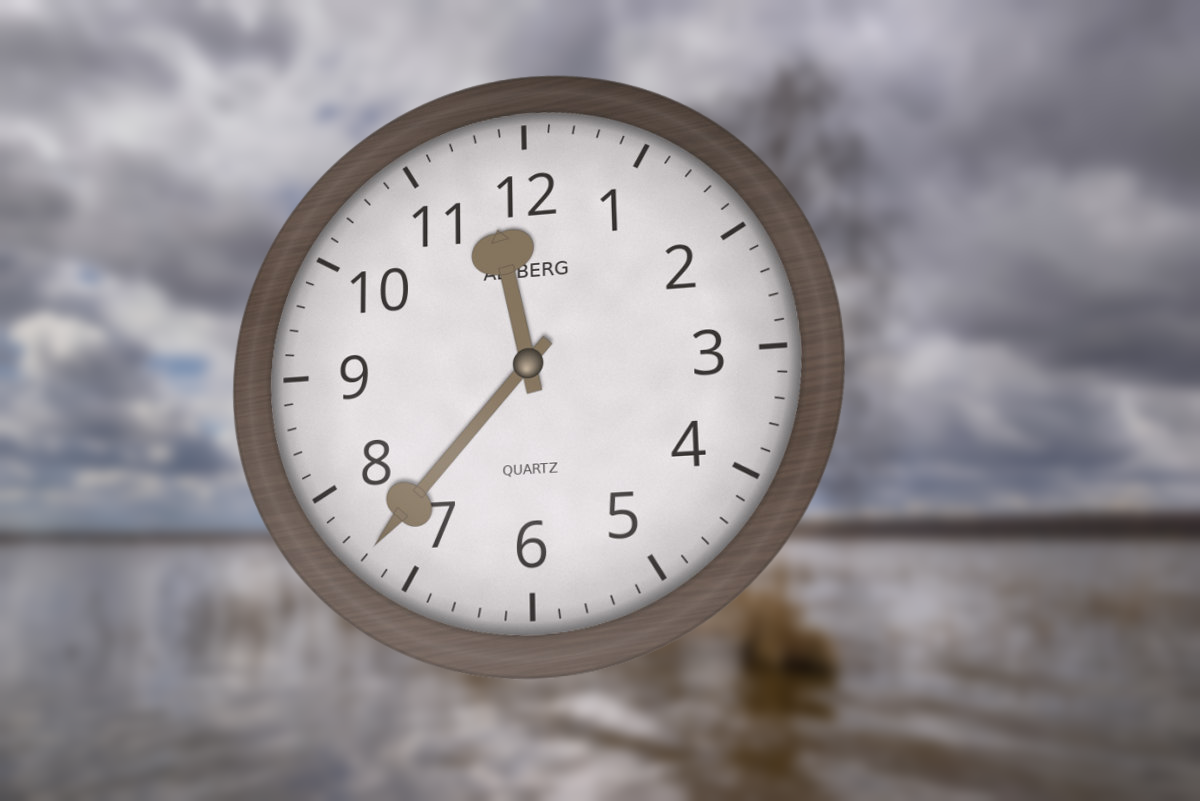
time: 11:37
